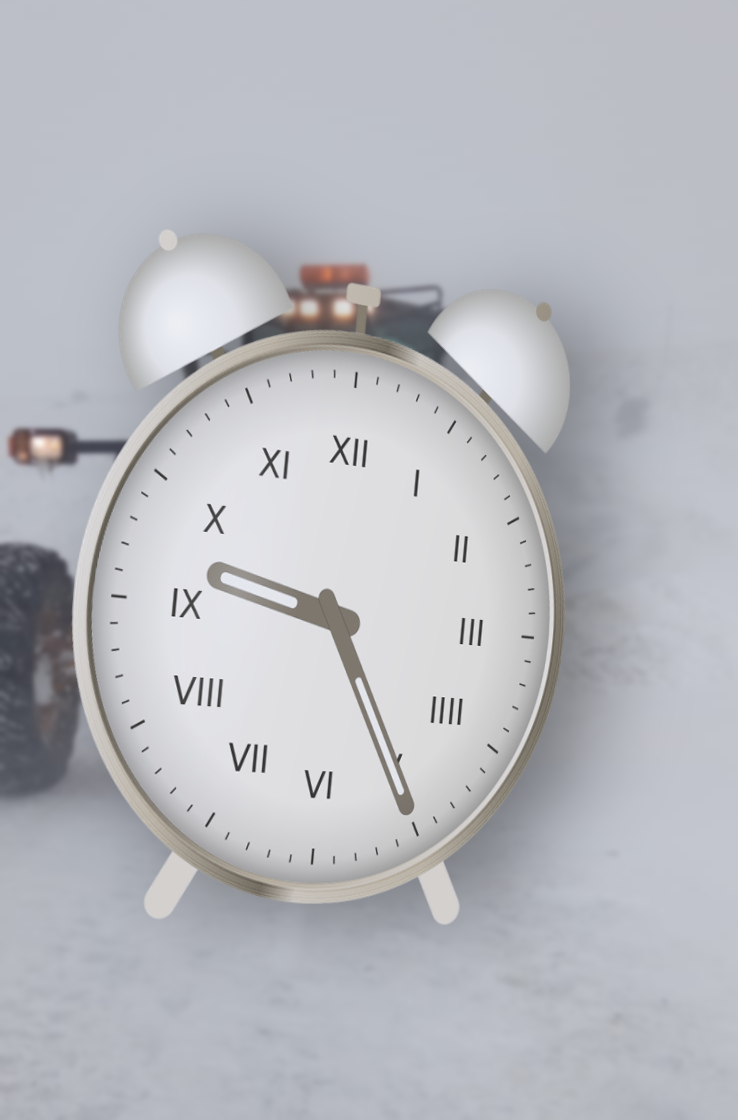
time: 9:25
